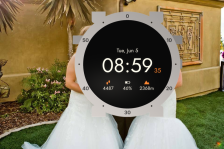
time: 8:59
